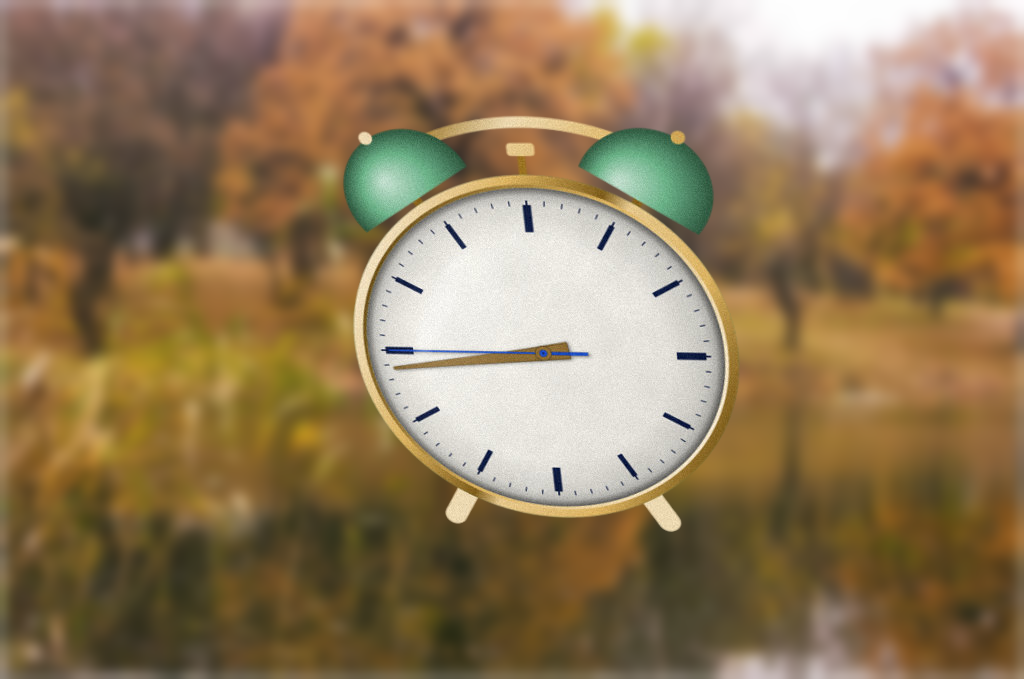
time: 8:43:45
